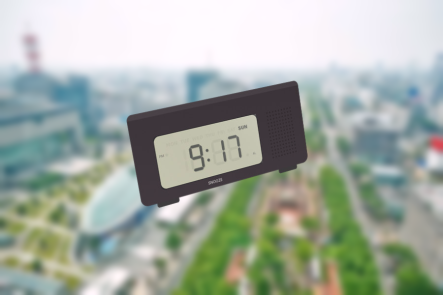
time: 9:17
